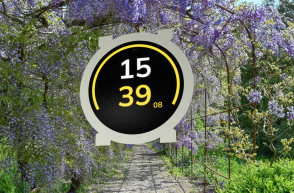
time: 15:39:08
